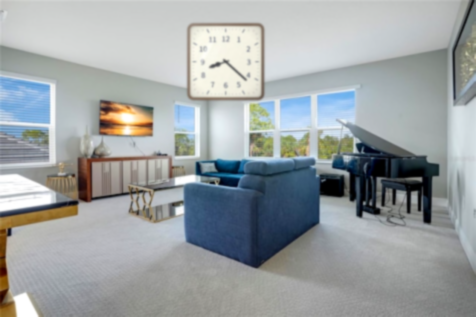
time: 8:22
